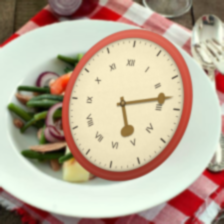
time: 5:13
